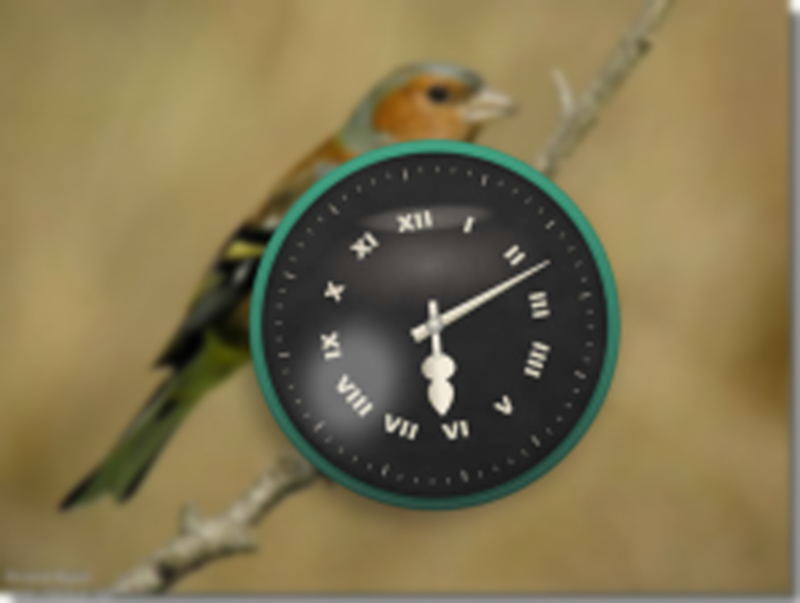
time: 6:12
